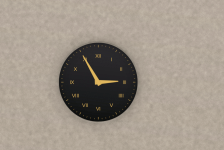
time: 2:55
